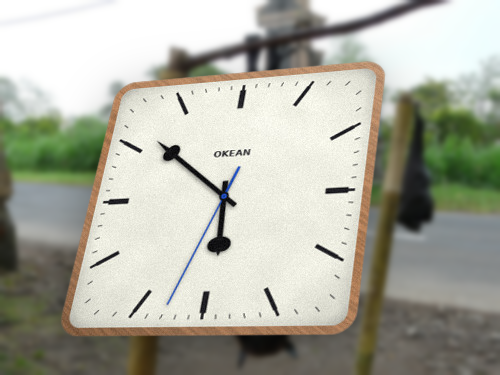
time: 5:51:33
